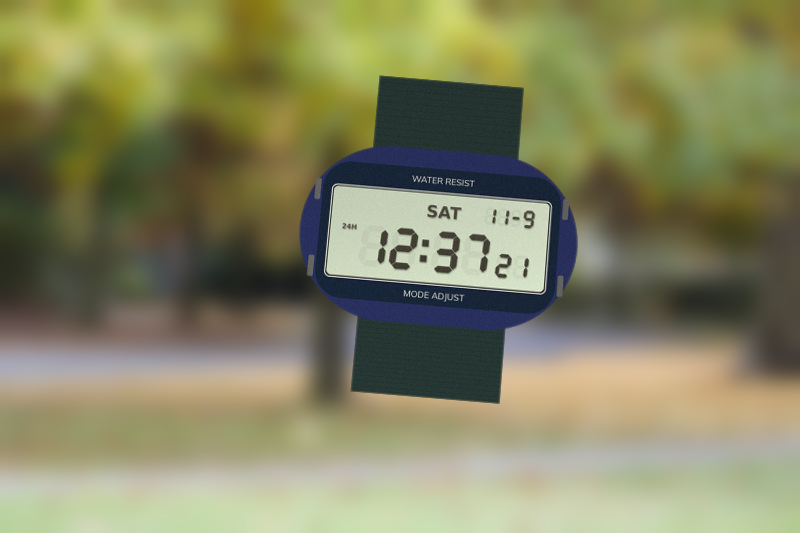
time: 12:37:21
